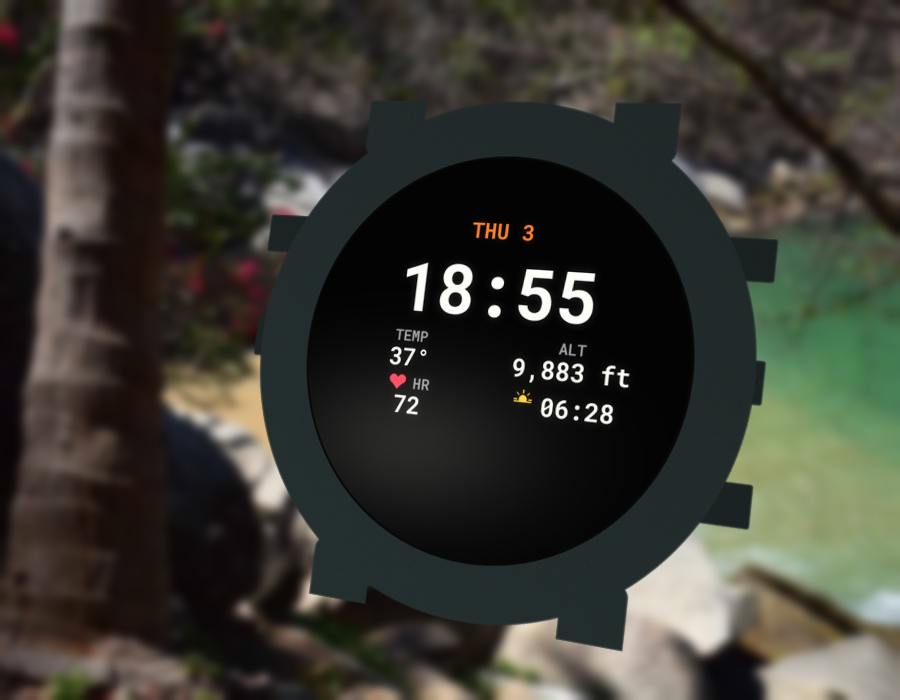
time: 18:55
